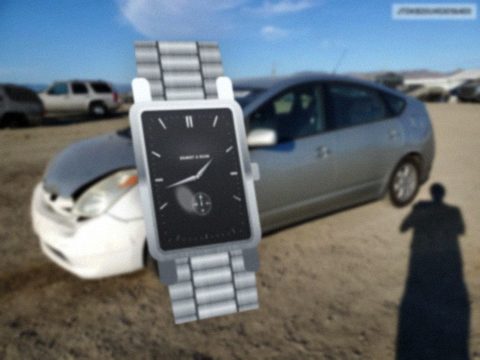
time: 1:43
